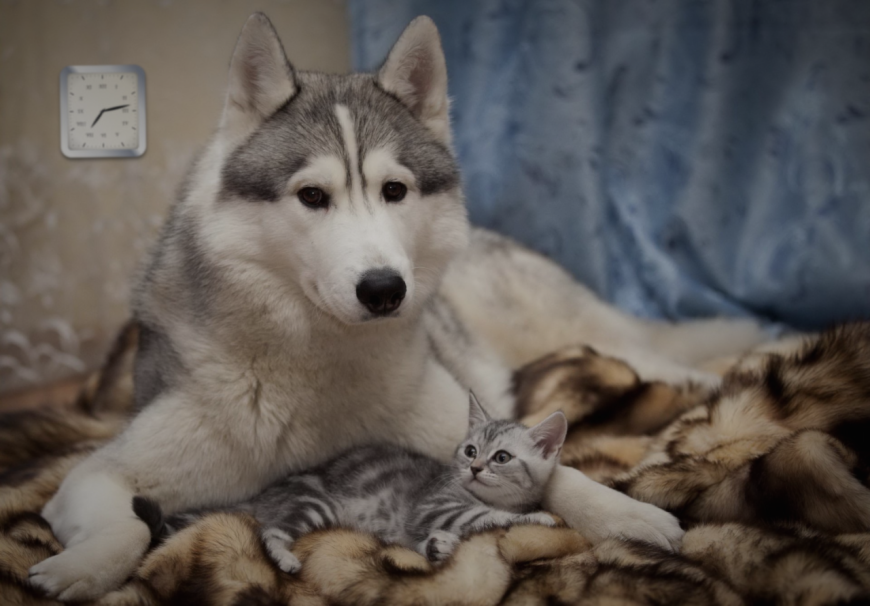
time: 7:13
